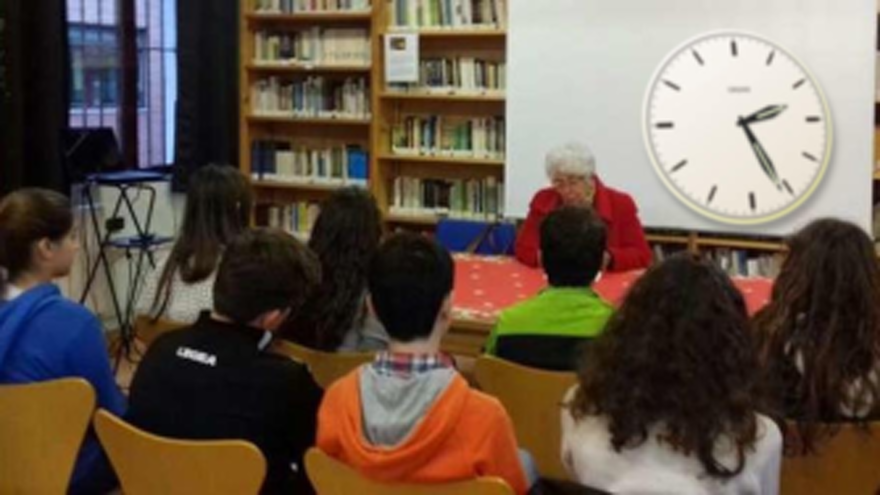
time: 2:26
